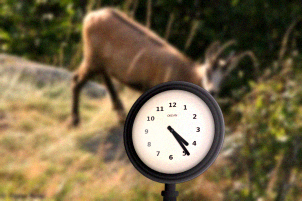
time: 4:24
